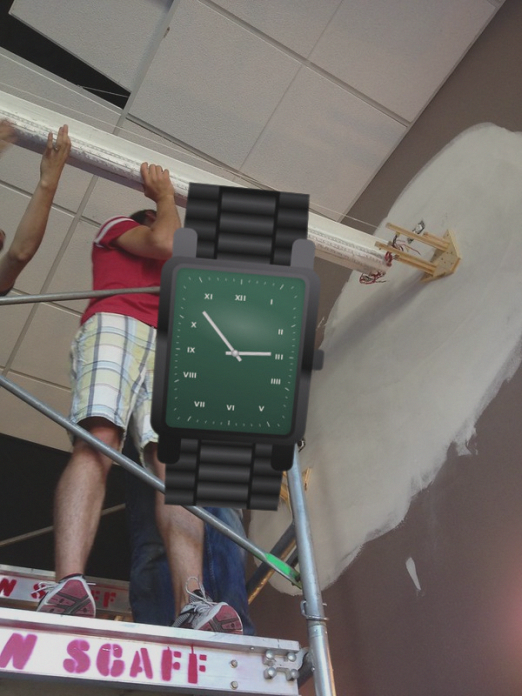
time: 2:53
